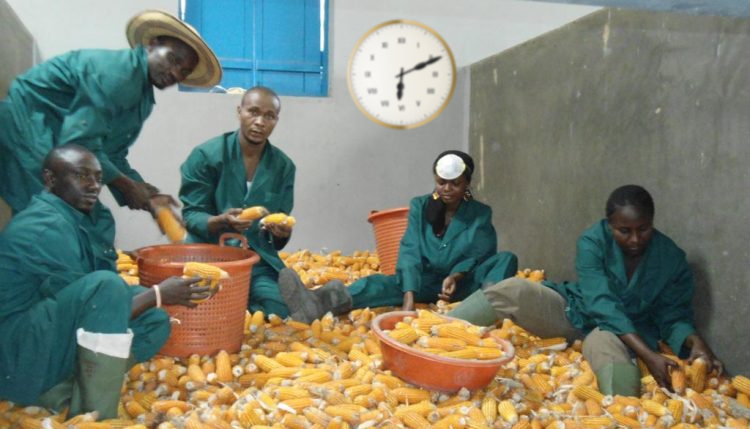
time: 6:11
